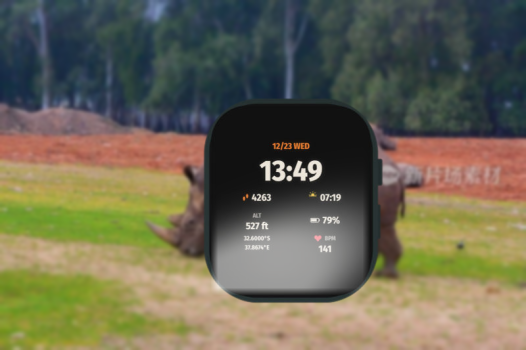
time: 13:49
